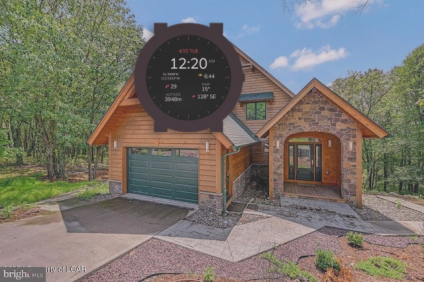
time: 12:20
